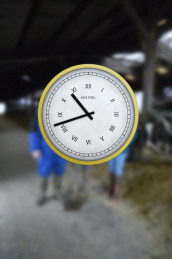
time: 10:42
